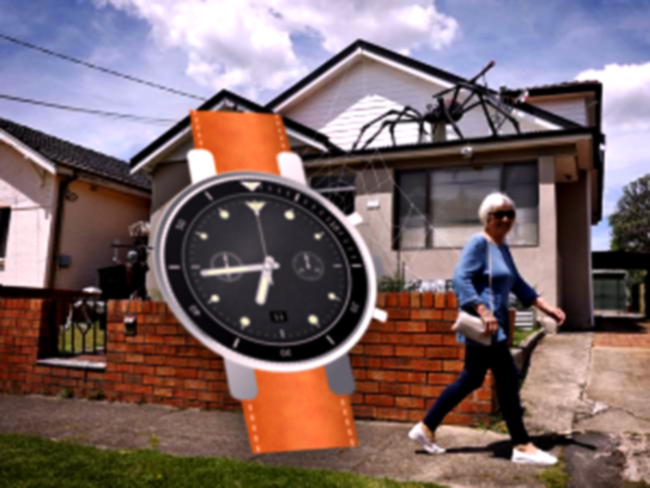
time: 6:44
